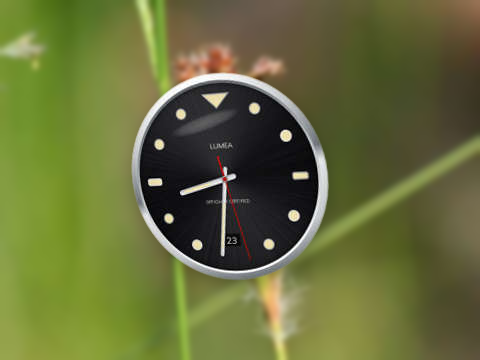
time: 8:31:28
